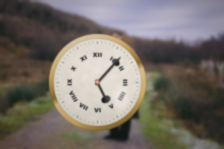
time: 5:07
